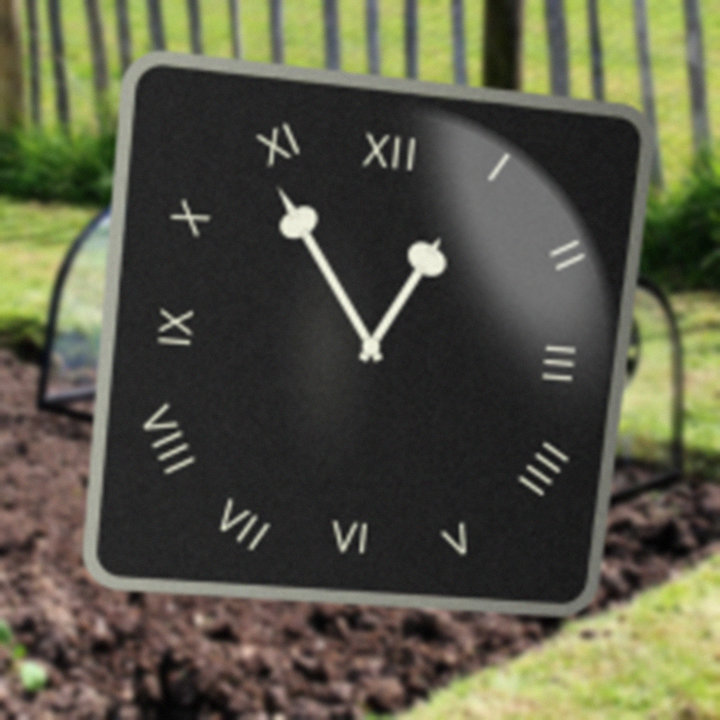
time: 12:54
